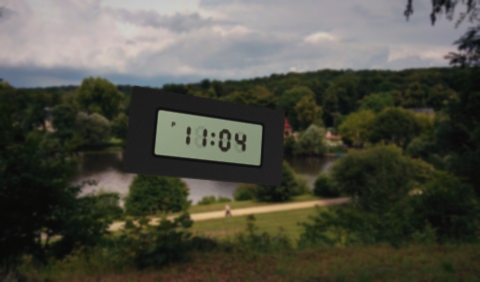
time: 11:04
